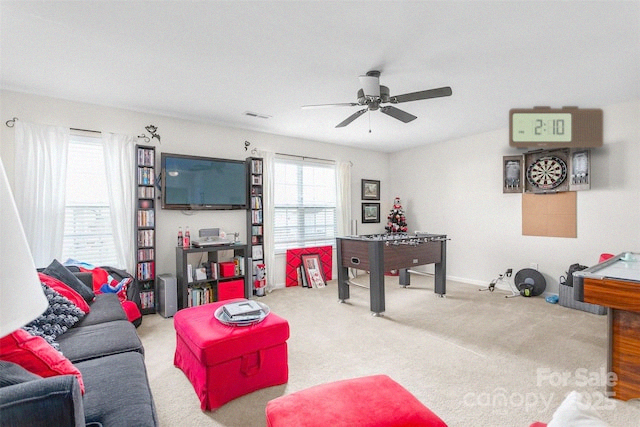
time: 2:10
